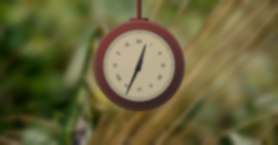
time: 12:34
